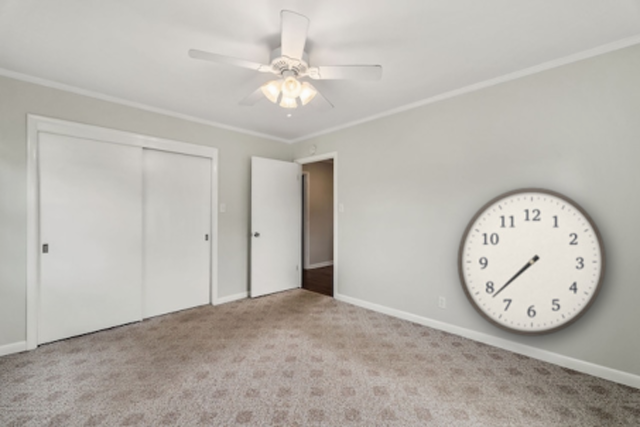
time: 7:38
